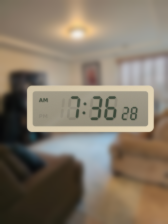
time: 7:36:28
